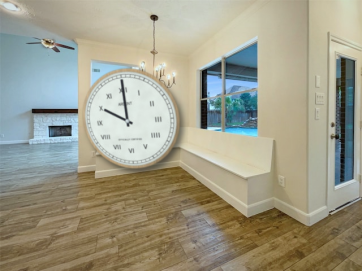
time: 10:00
